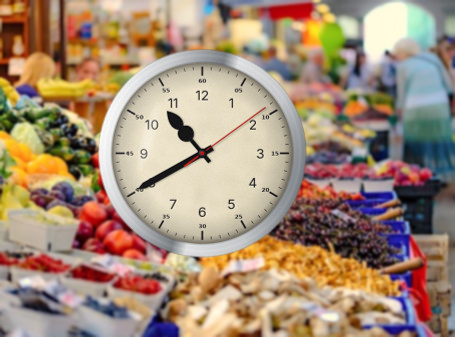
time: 10:40:09
